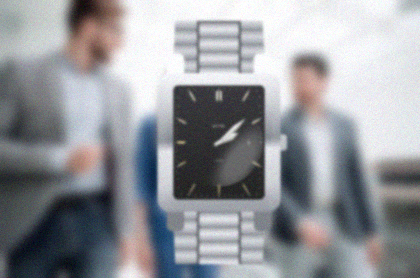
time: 2:08
